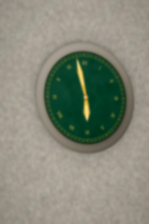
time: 5:58
